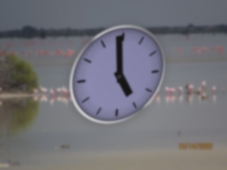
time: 4:59
